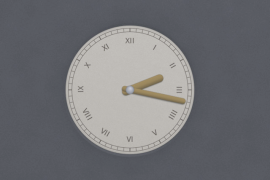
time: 2:17
